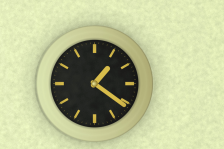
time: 1:21
